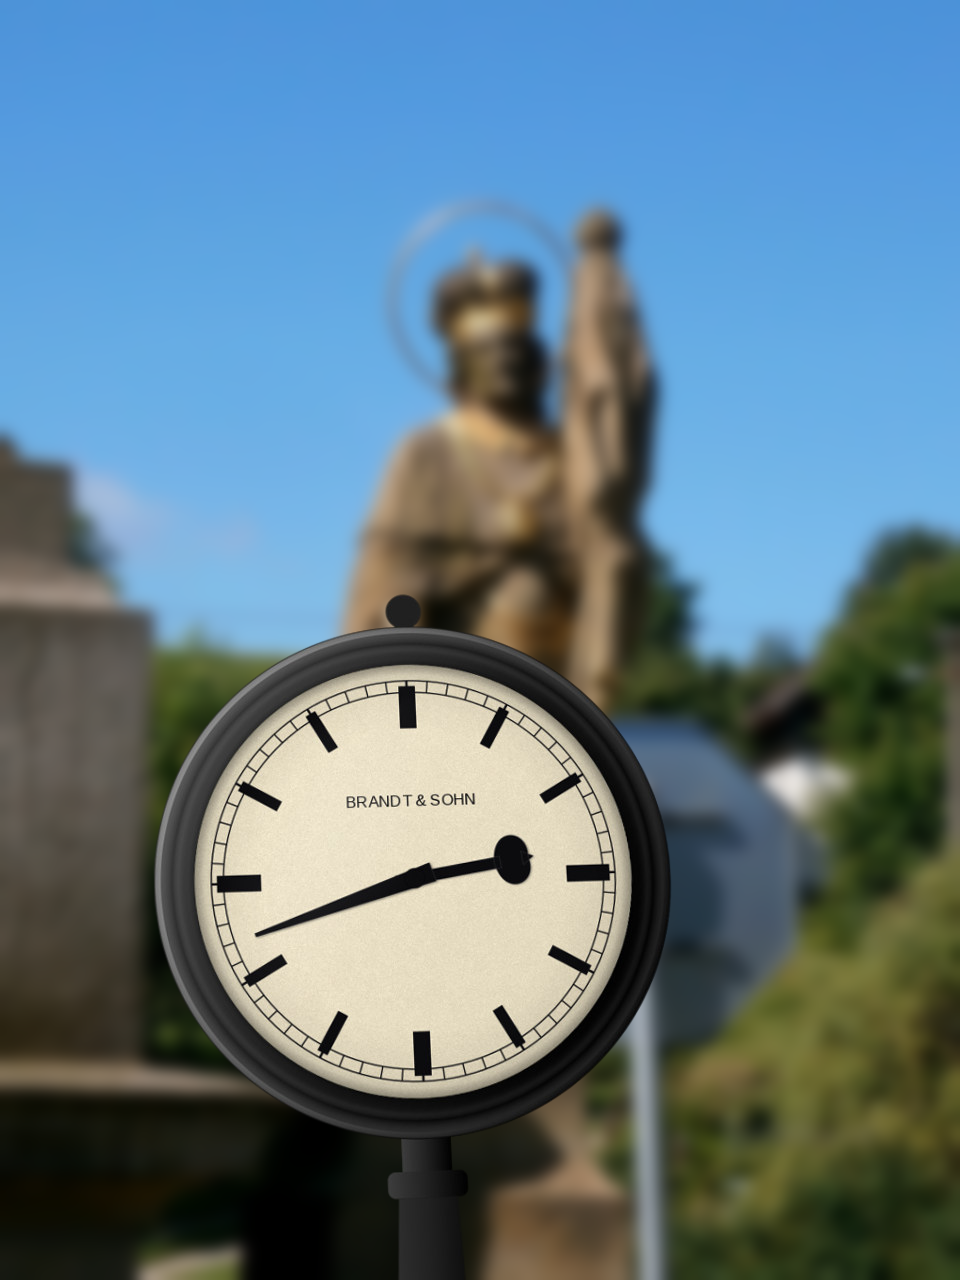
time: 2:42
